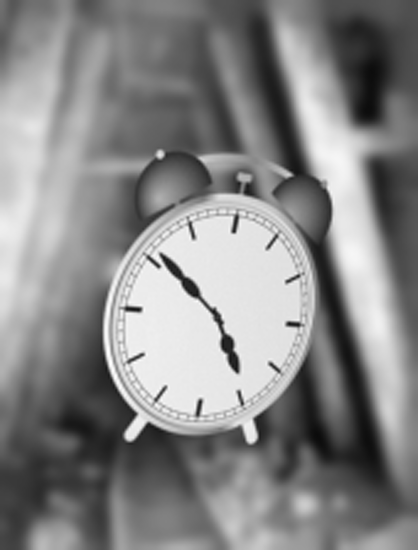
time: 4:51
